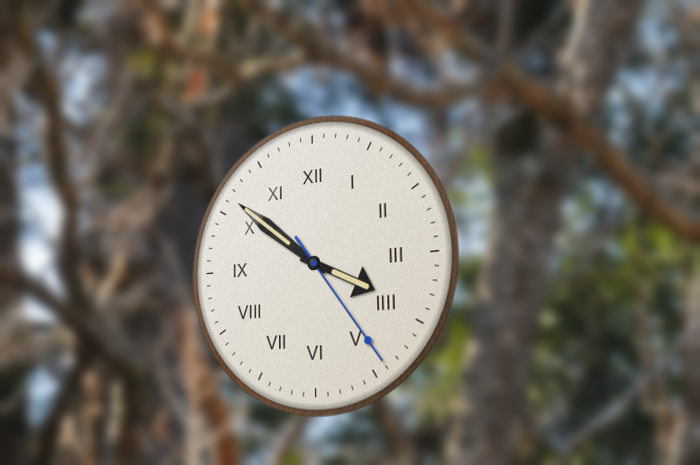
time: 3:51:24
